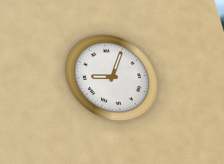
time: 9:05
